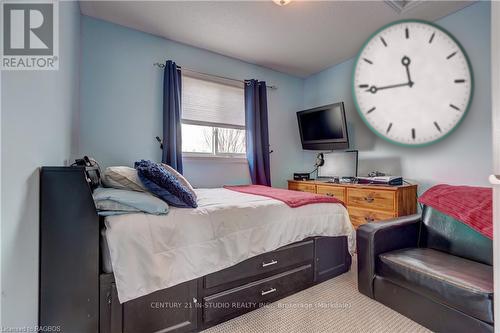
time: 11:44
